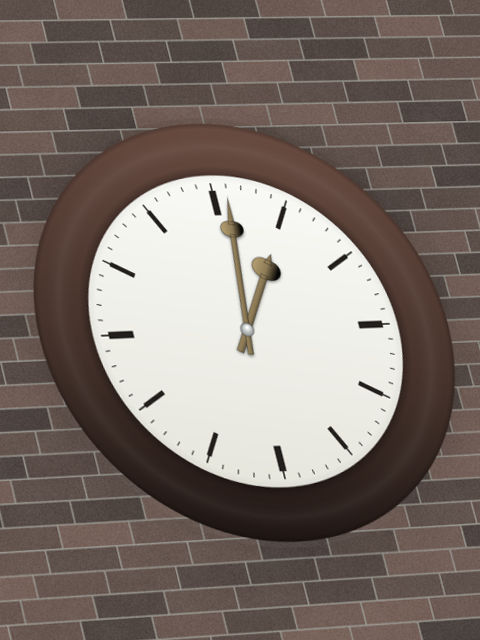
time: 1:01
